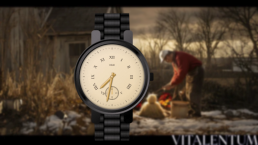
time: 7:32
